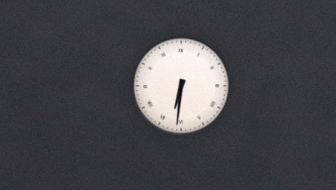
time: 6:31
